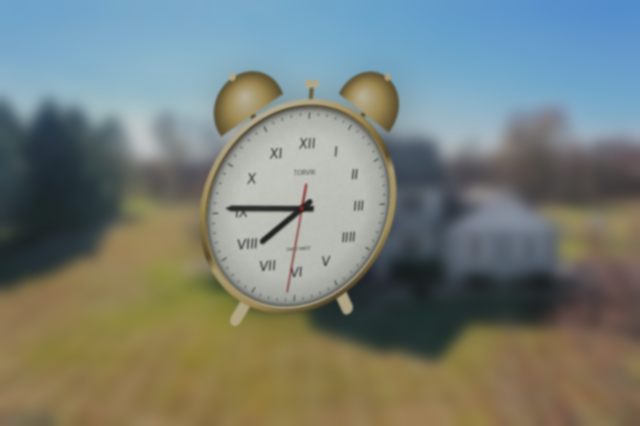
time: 7:45:31
